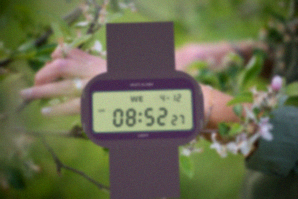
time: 8:52
